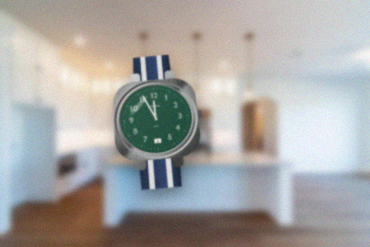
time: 11:56
